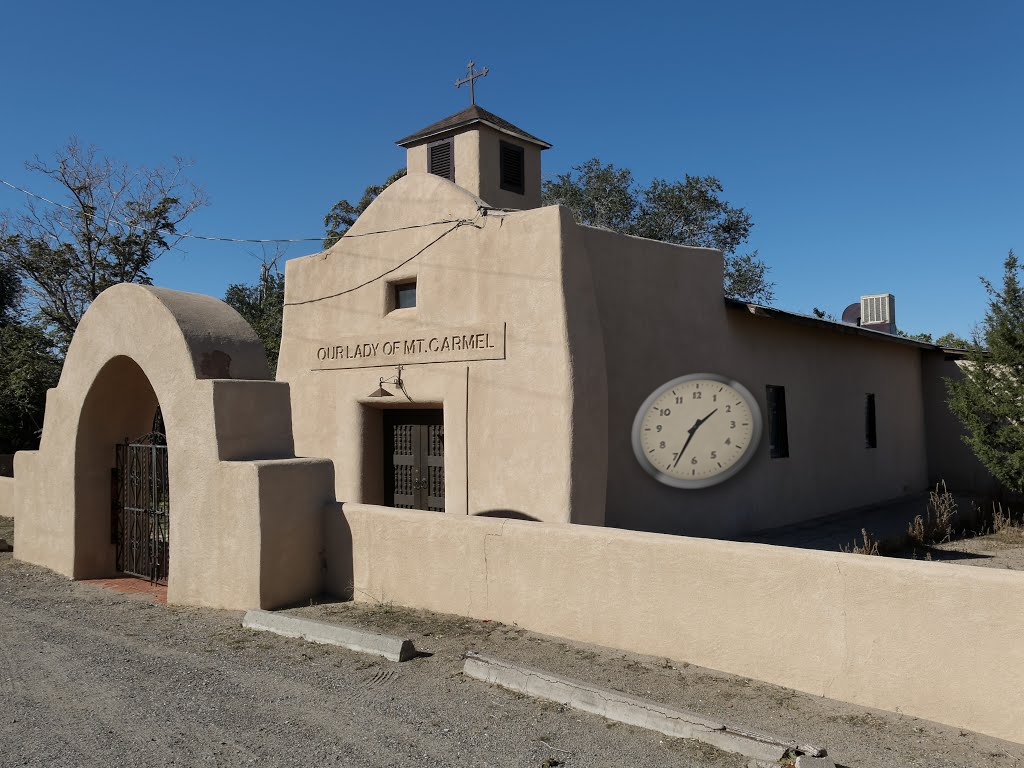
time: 1:34
